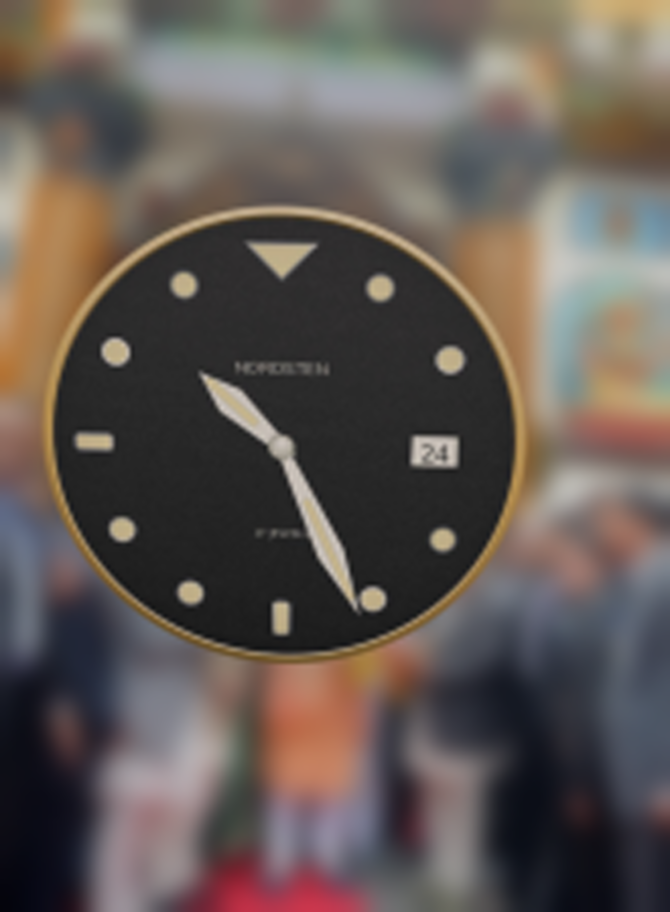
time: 10:26
